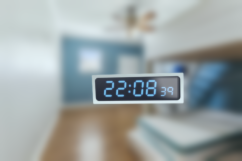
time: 22:08:39
